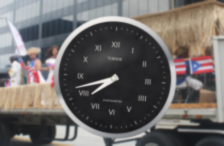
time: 7:42
